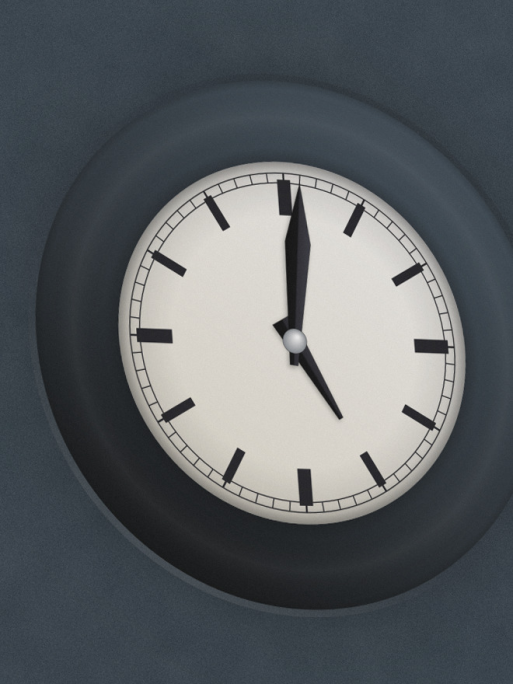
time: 5:01
